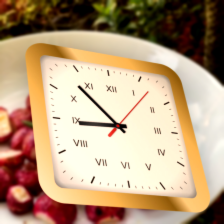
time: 8:53:07
